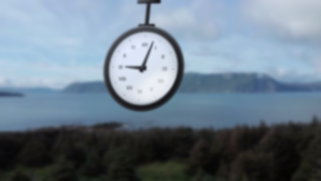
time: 9:03
